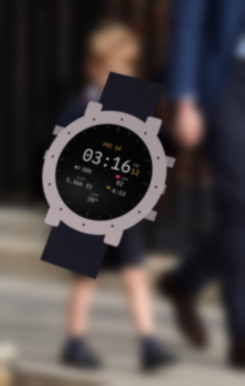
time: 3:16
